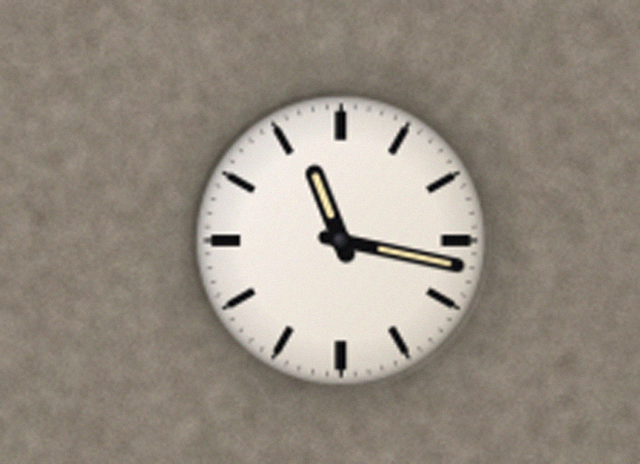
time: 11:17
